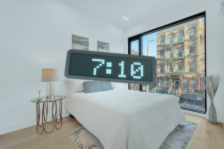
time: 7:10
